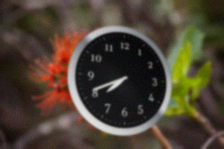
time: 7:41
